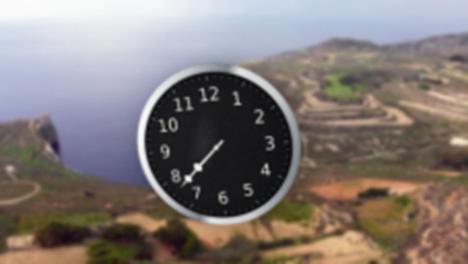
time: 7:38
